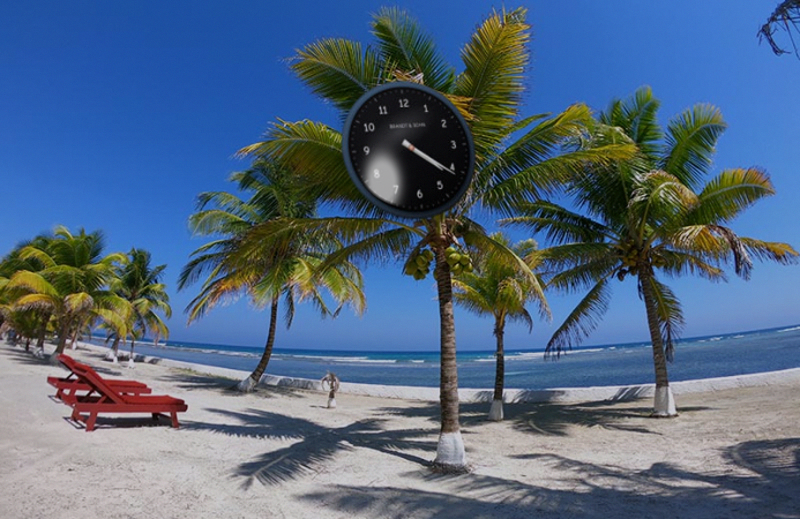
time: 4:21
